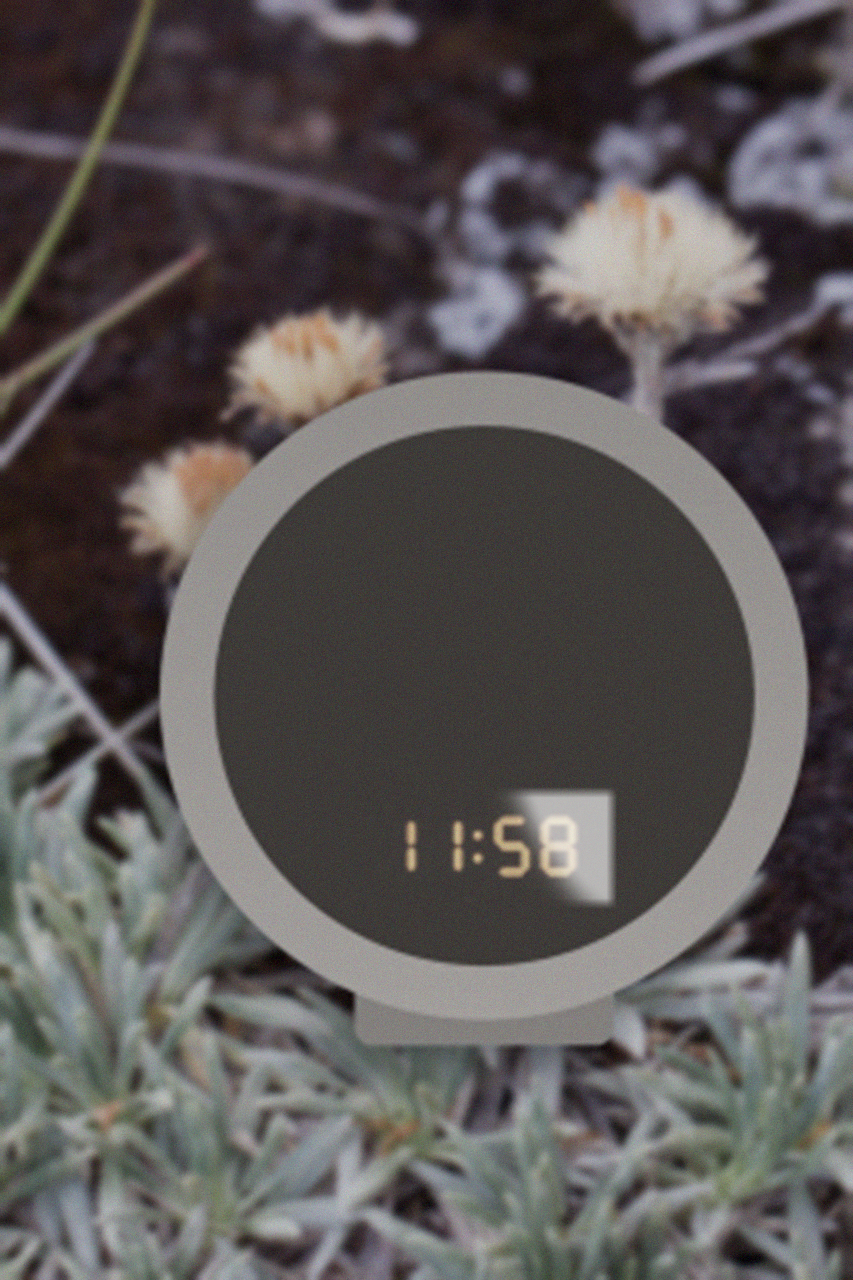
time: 11:58
